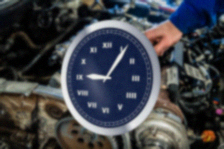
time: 9:06
